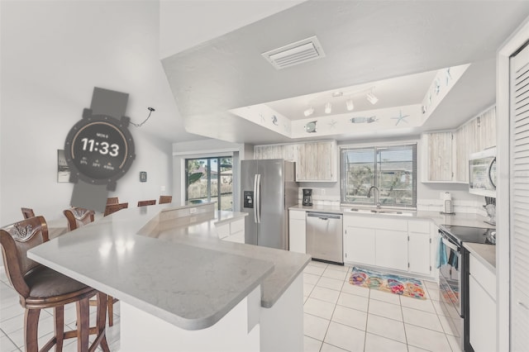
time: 11:33
